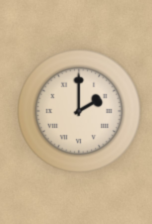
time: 2:00
